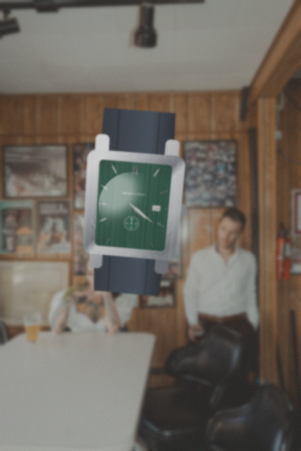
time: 4:21
